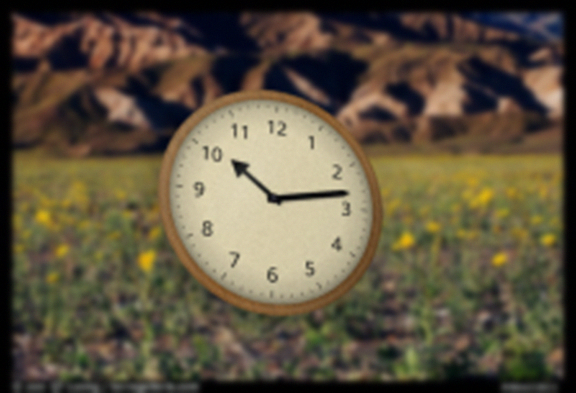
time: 10:13
